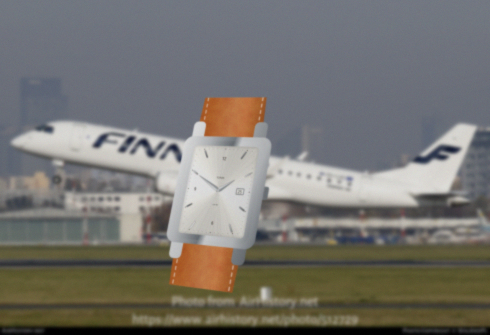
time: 1:50
